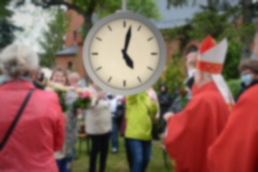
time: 5:02
